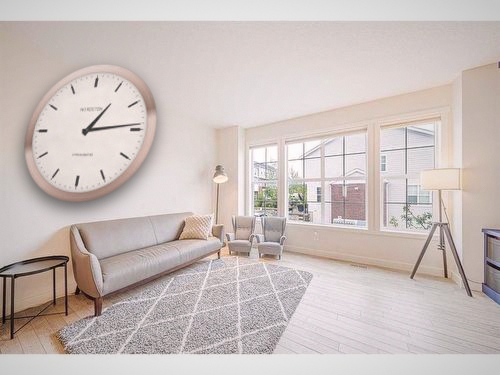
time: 1:14
